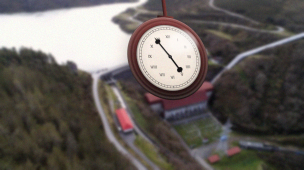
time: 4:54
